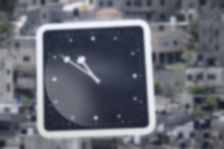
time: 10:51
